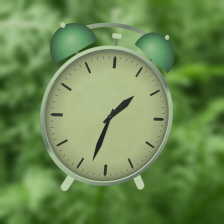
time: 1:33
